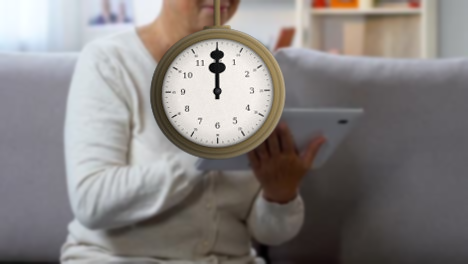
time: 12:00
